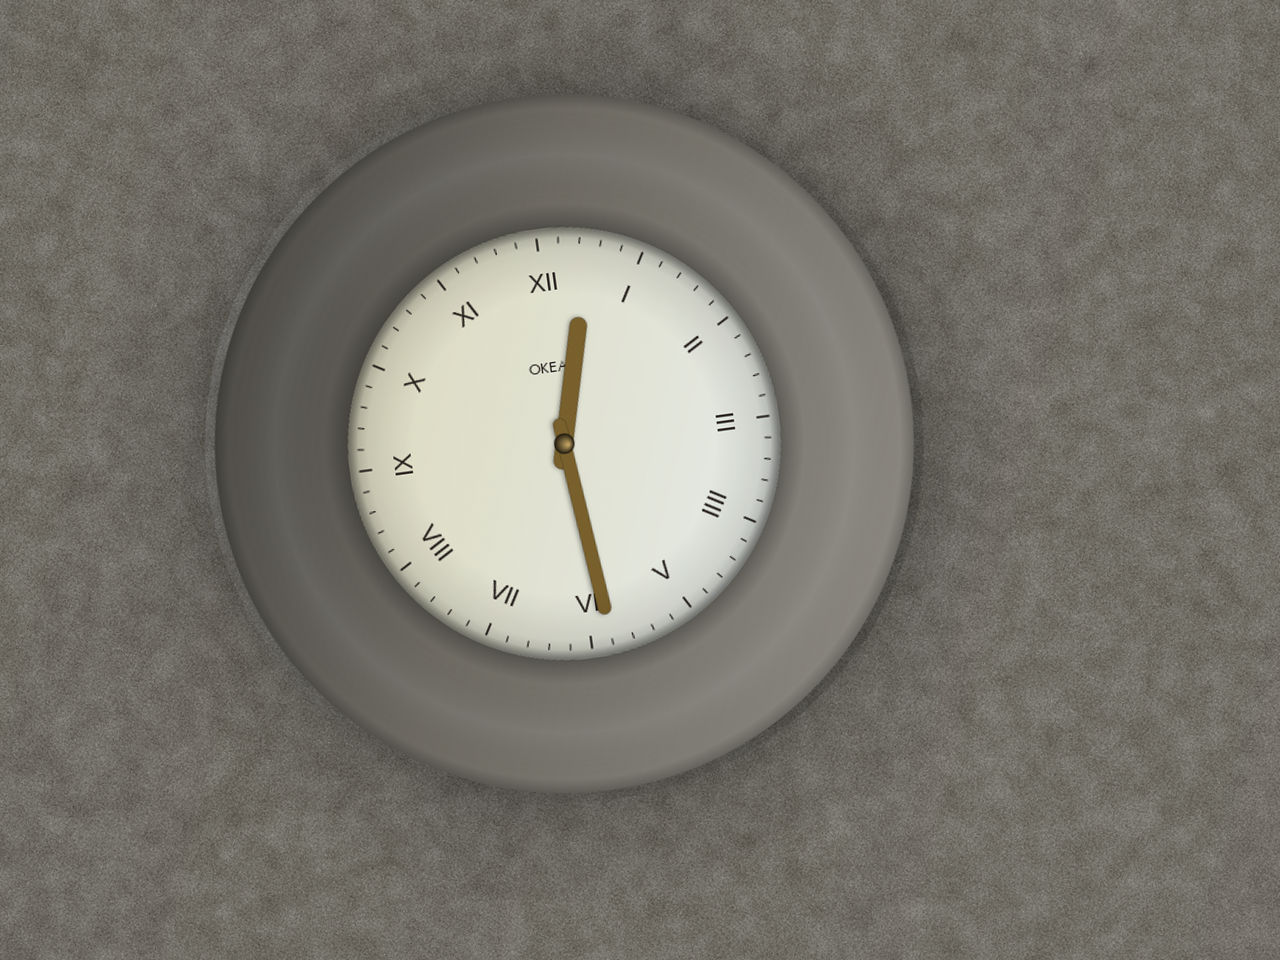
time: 12:29
